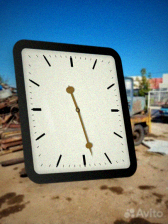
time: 11:28
